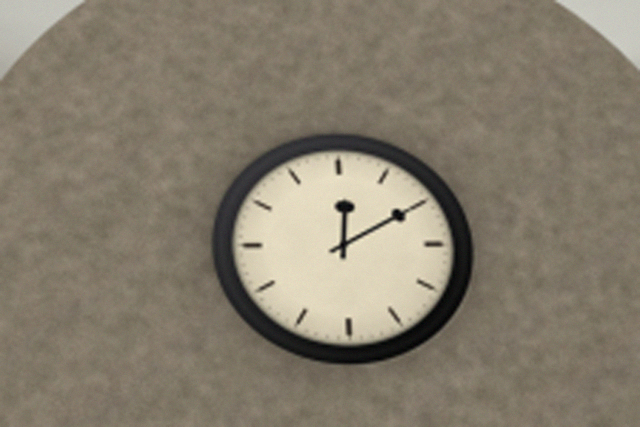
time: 12:10
